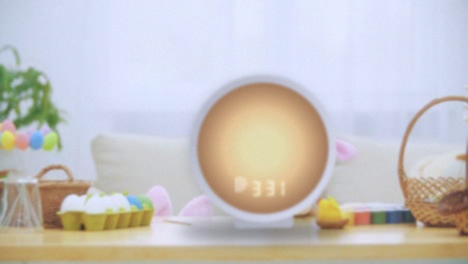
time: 3:31
